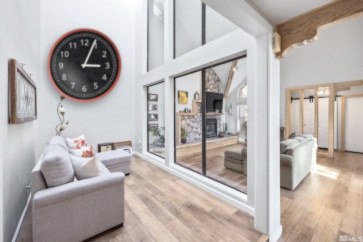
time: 3:04
